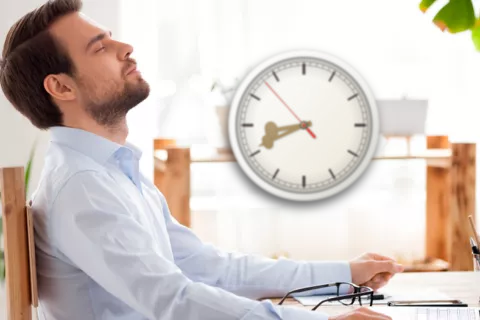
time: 8:40:53
